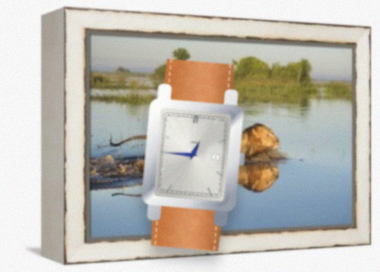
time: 12:45
